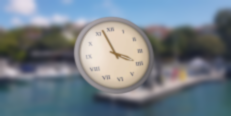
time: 3:57
